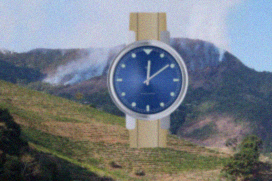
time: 12:09
